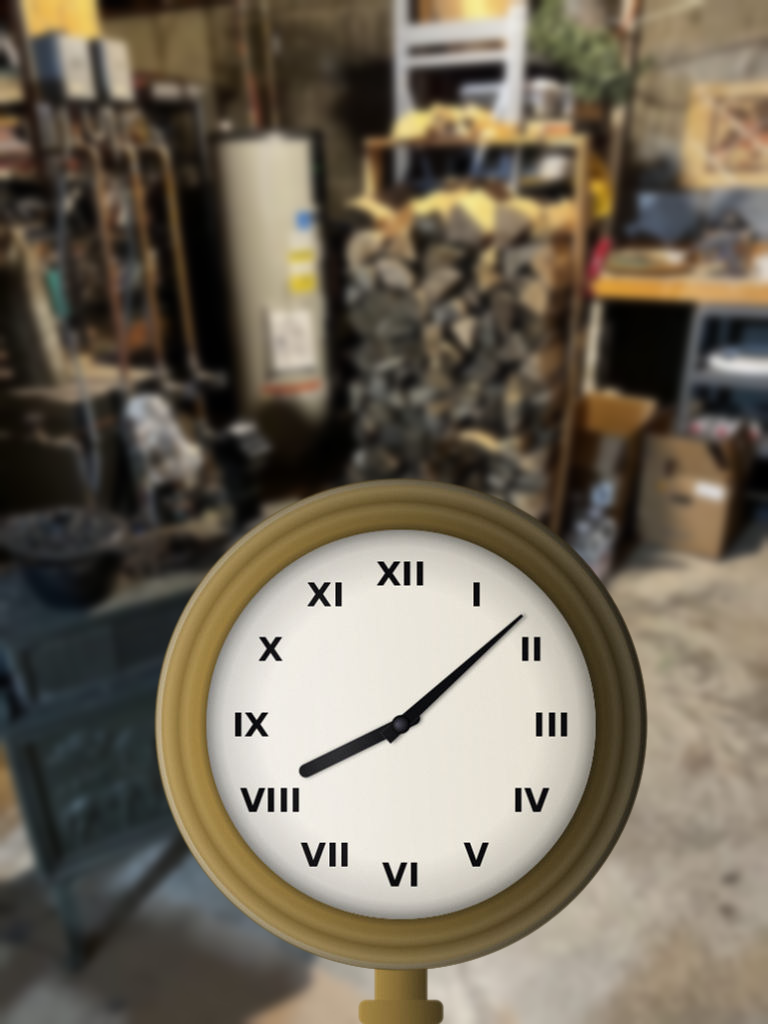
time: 8:08
